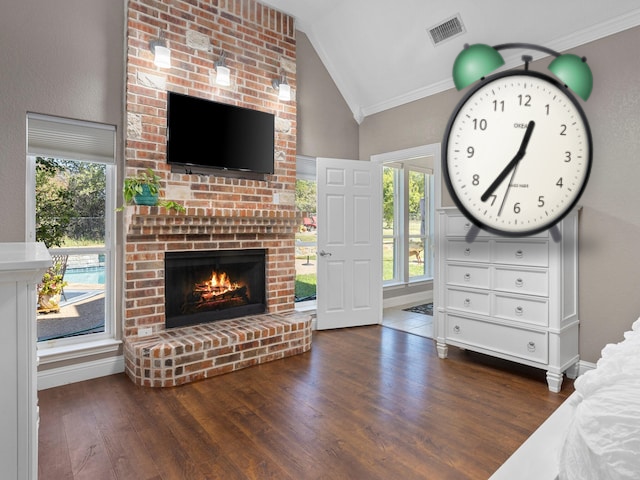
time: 12:36:33
